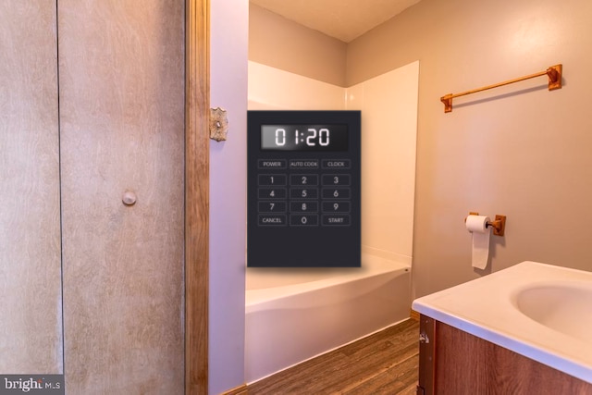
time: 1:20
